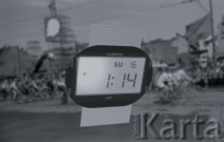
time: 1:14
